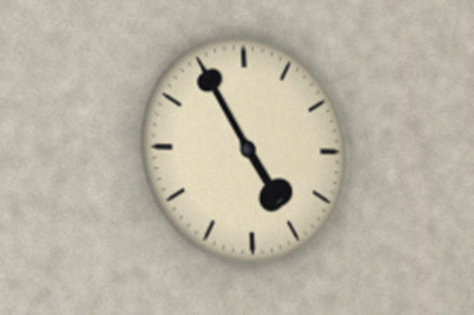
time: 4:55
